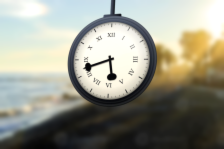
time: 5:42
